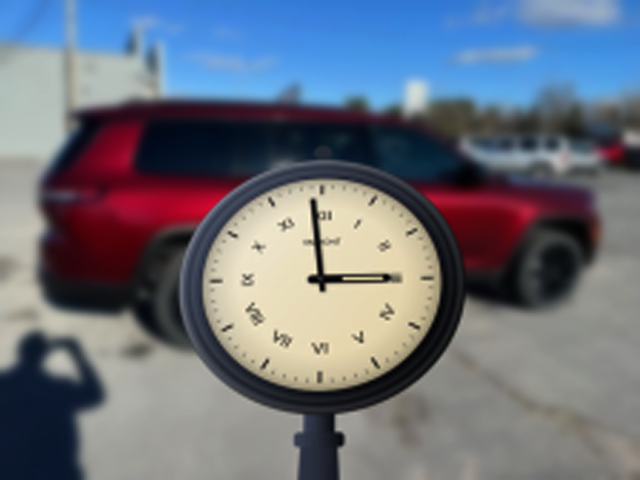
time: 2:59
